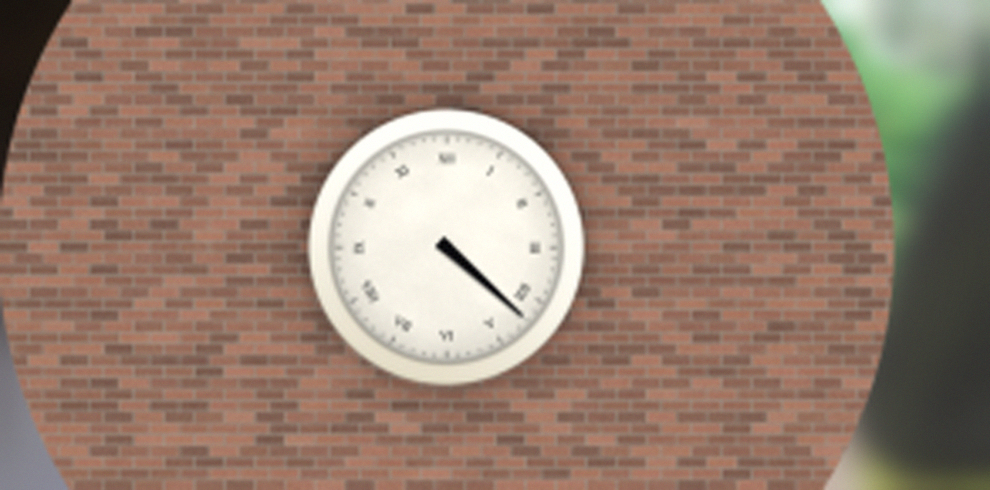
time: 4:22
